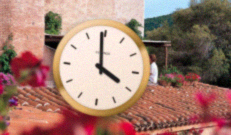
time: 3:59
